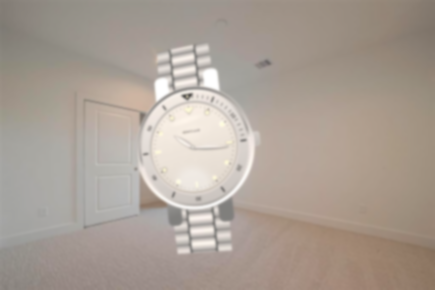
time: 10:16
